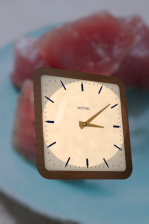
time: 3:09
